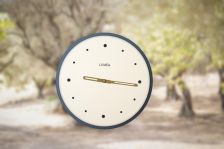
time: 9:16
